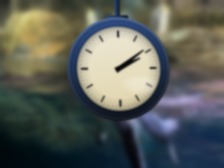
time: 2:09
